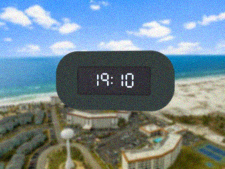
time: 19:10
